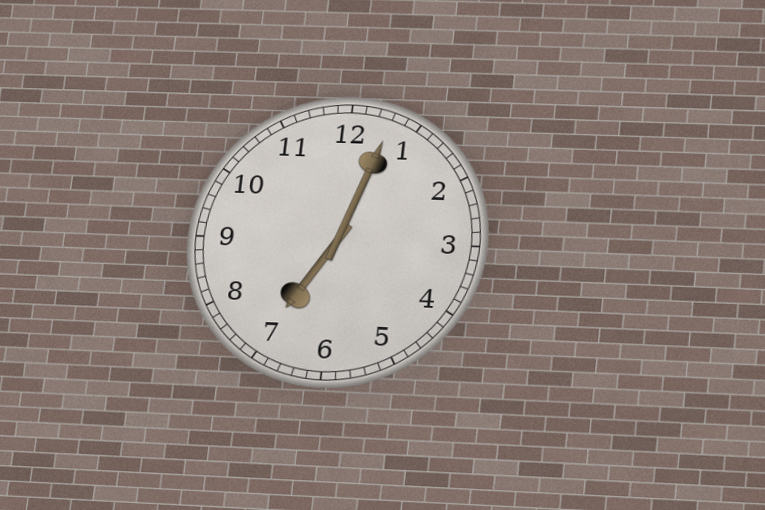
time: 7:03
